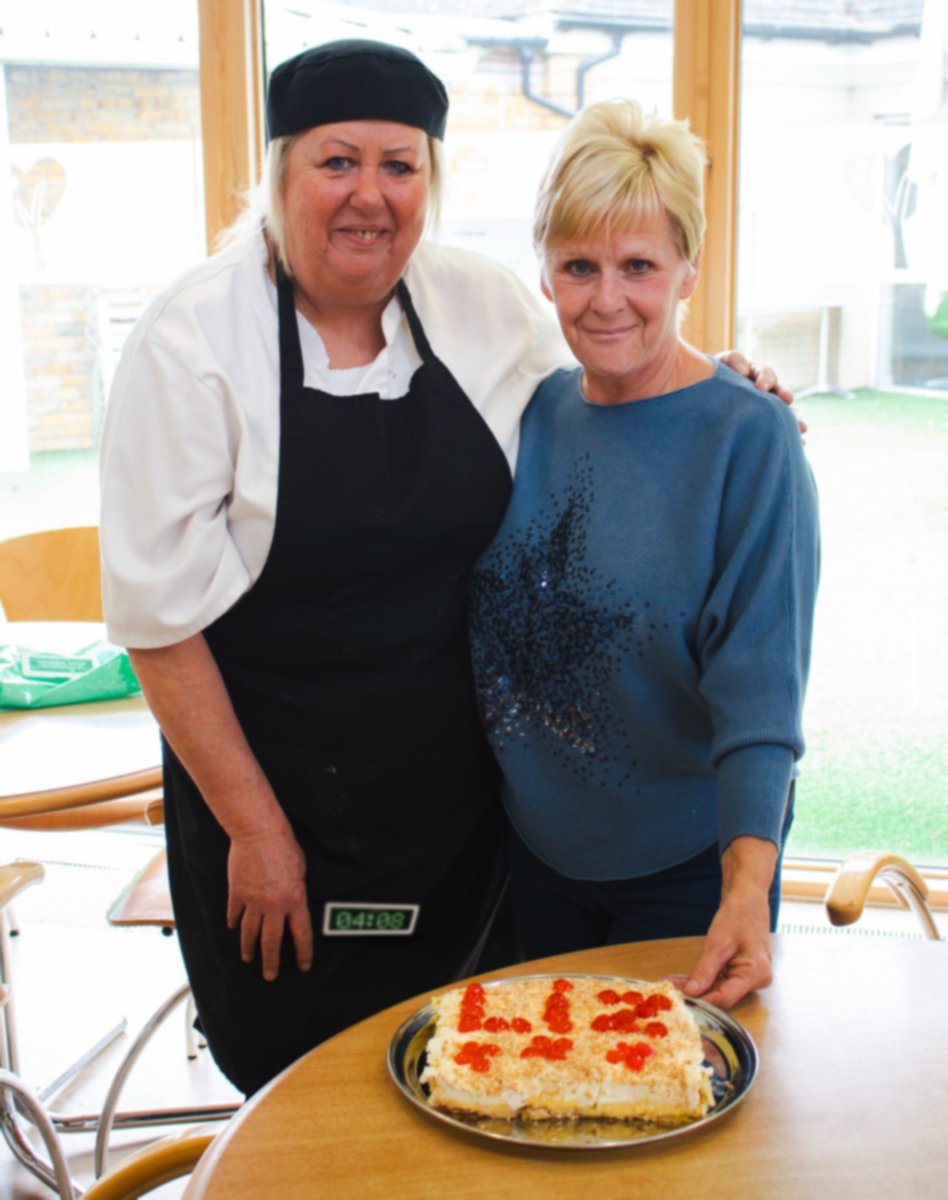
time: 4:08
